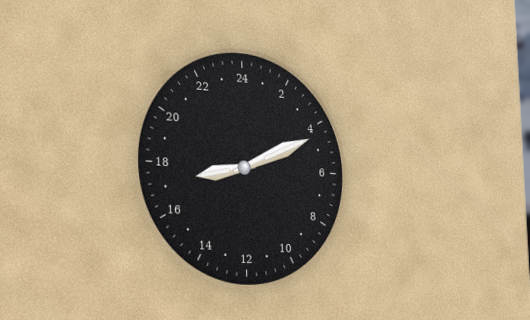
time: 17:11
